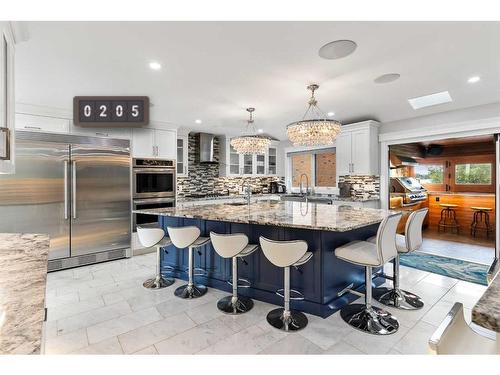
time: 2:05
